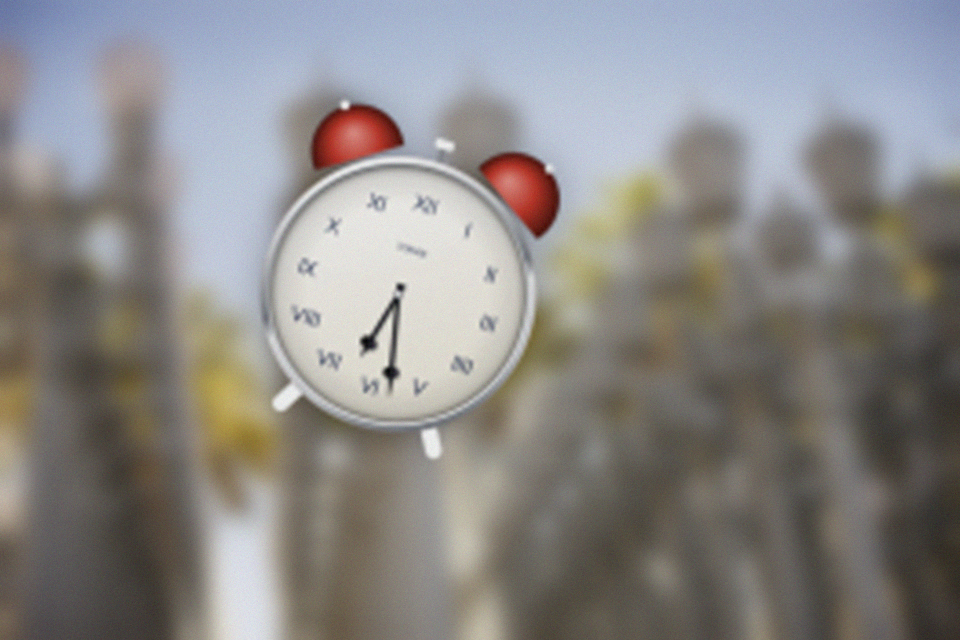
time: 6:28
